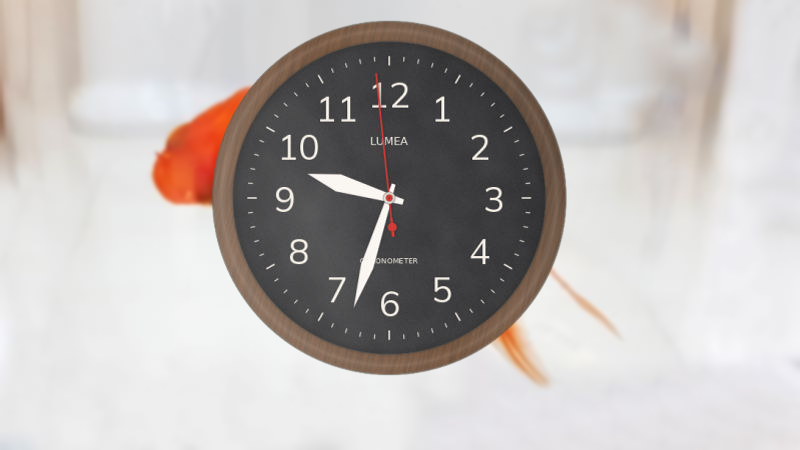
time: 9:32:59
